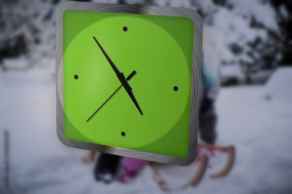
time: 4:53:37
